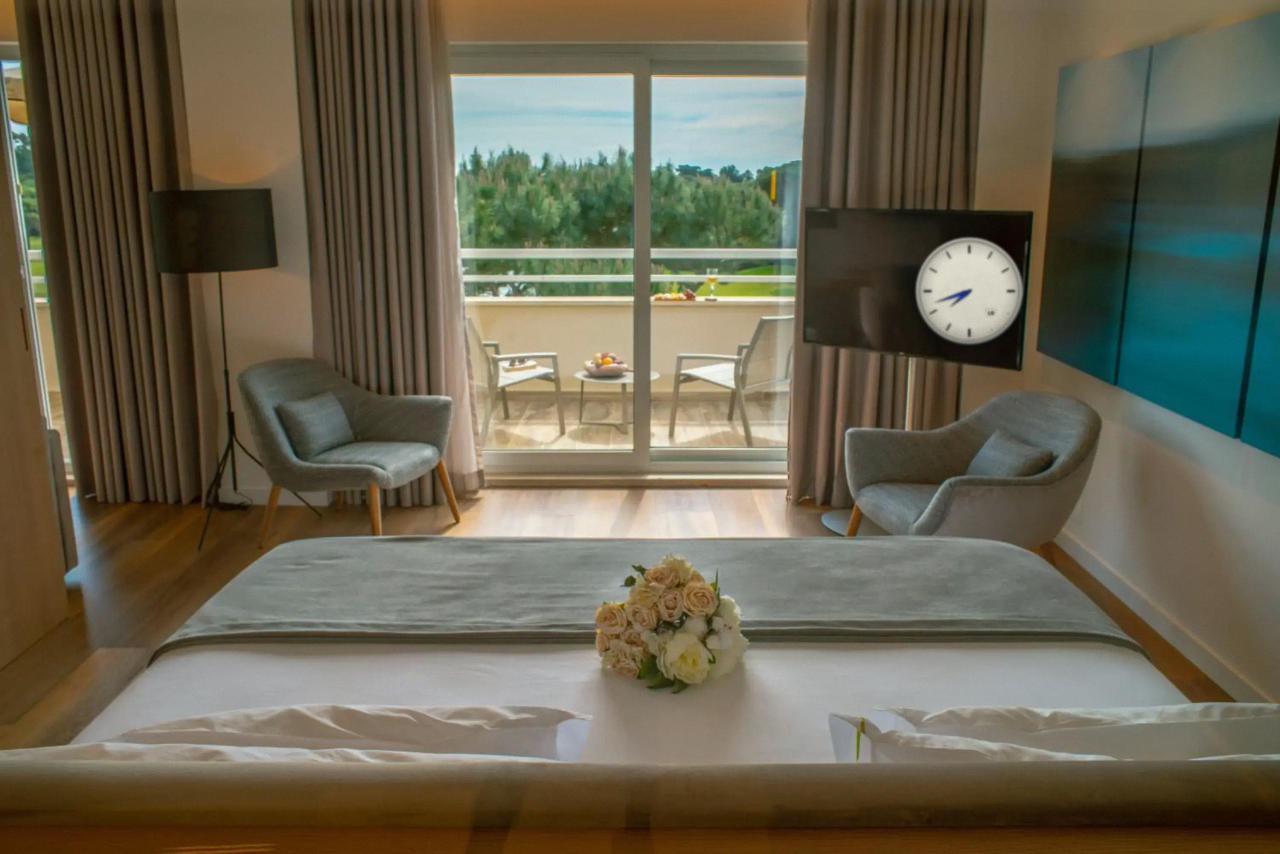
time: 7:42
